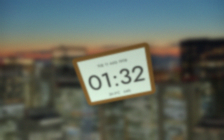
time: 1:32
